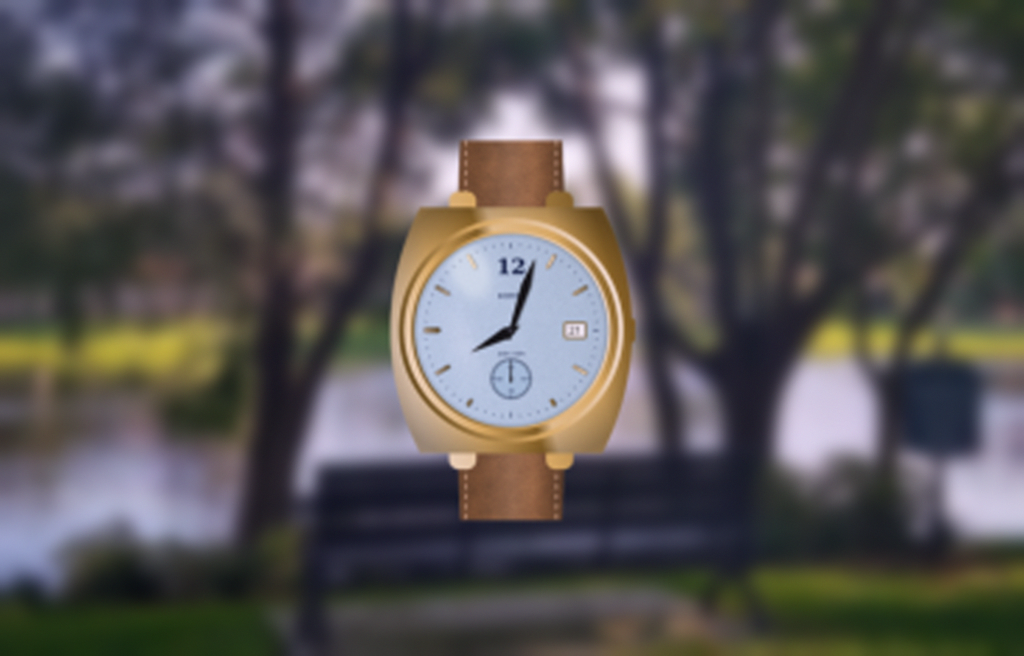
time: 8:03
